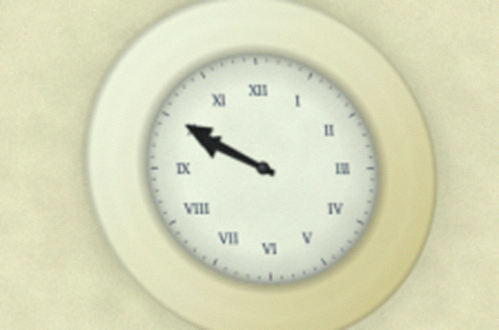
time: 9:50
